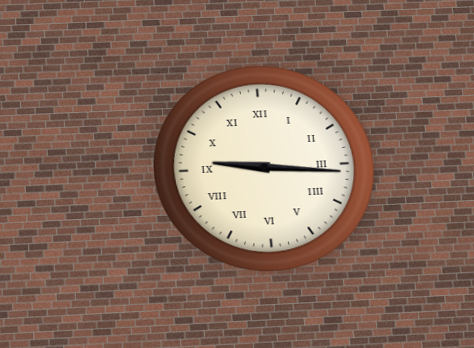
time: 9:16
